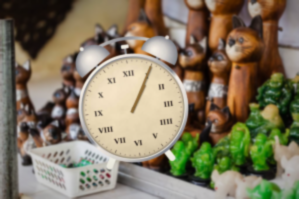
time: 1:05
